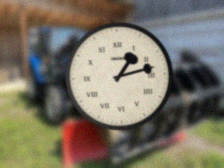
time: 1:13
